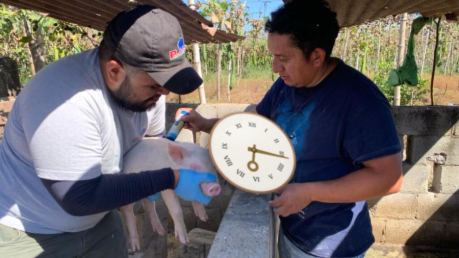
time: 6:16
